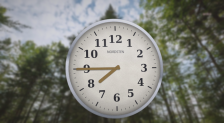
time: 7:45
